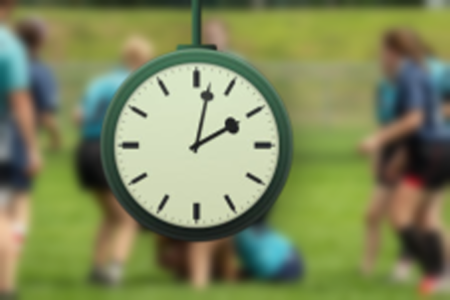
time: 2:02
